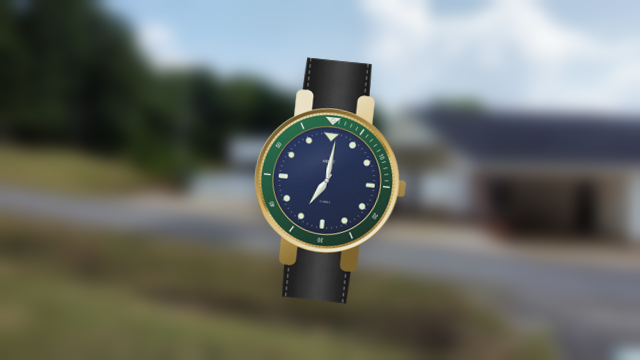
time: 7:01
